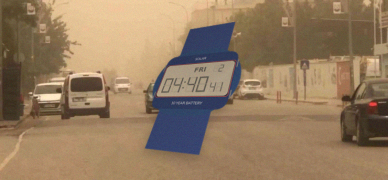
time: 4:40:41
